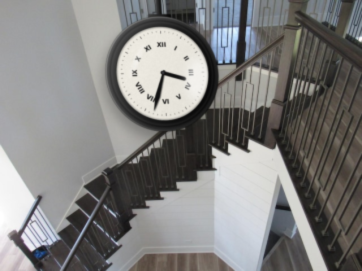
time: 3:33
